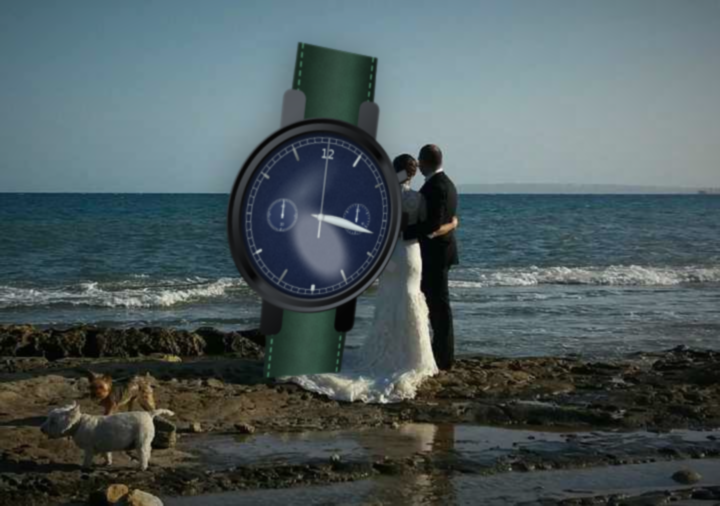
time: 3:17
